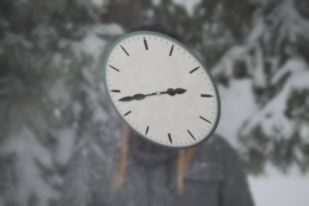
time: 2:43
